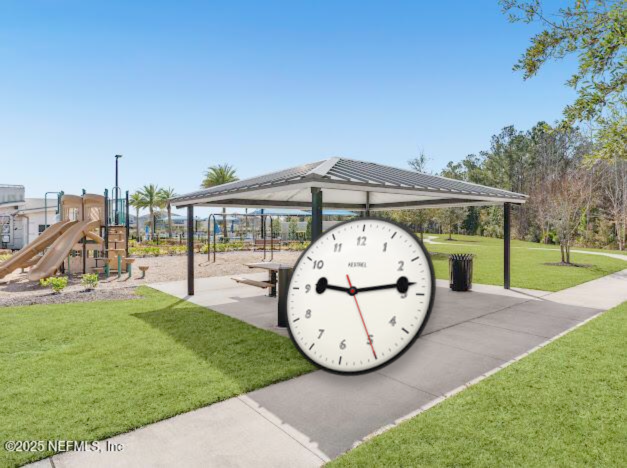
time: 9:13:25
